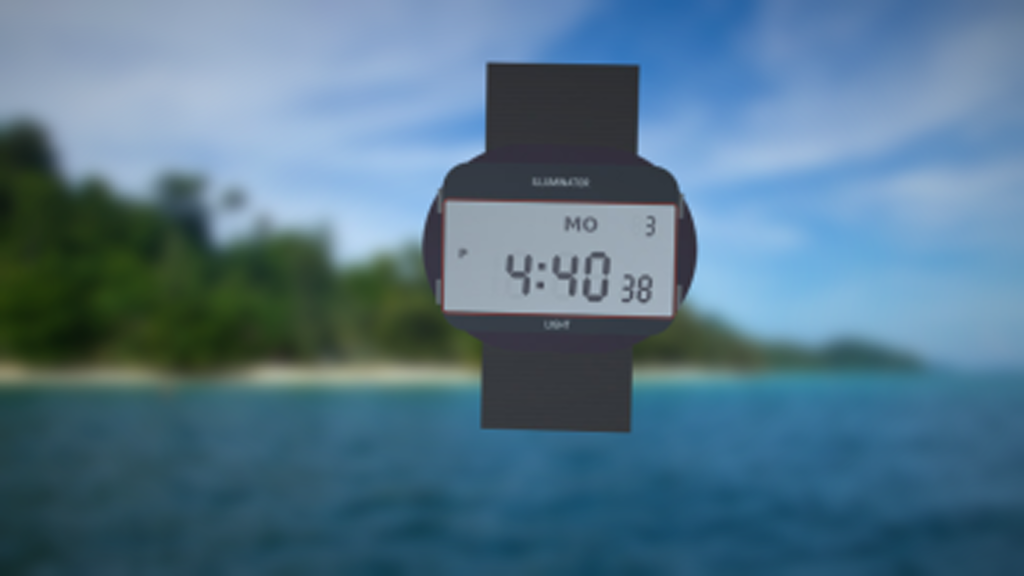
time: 4:40:38
